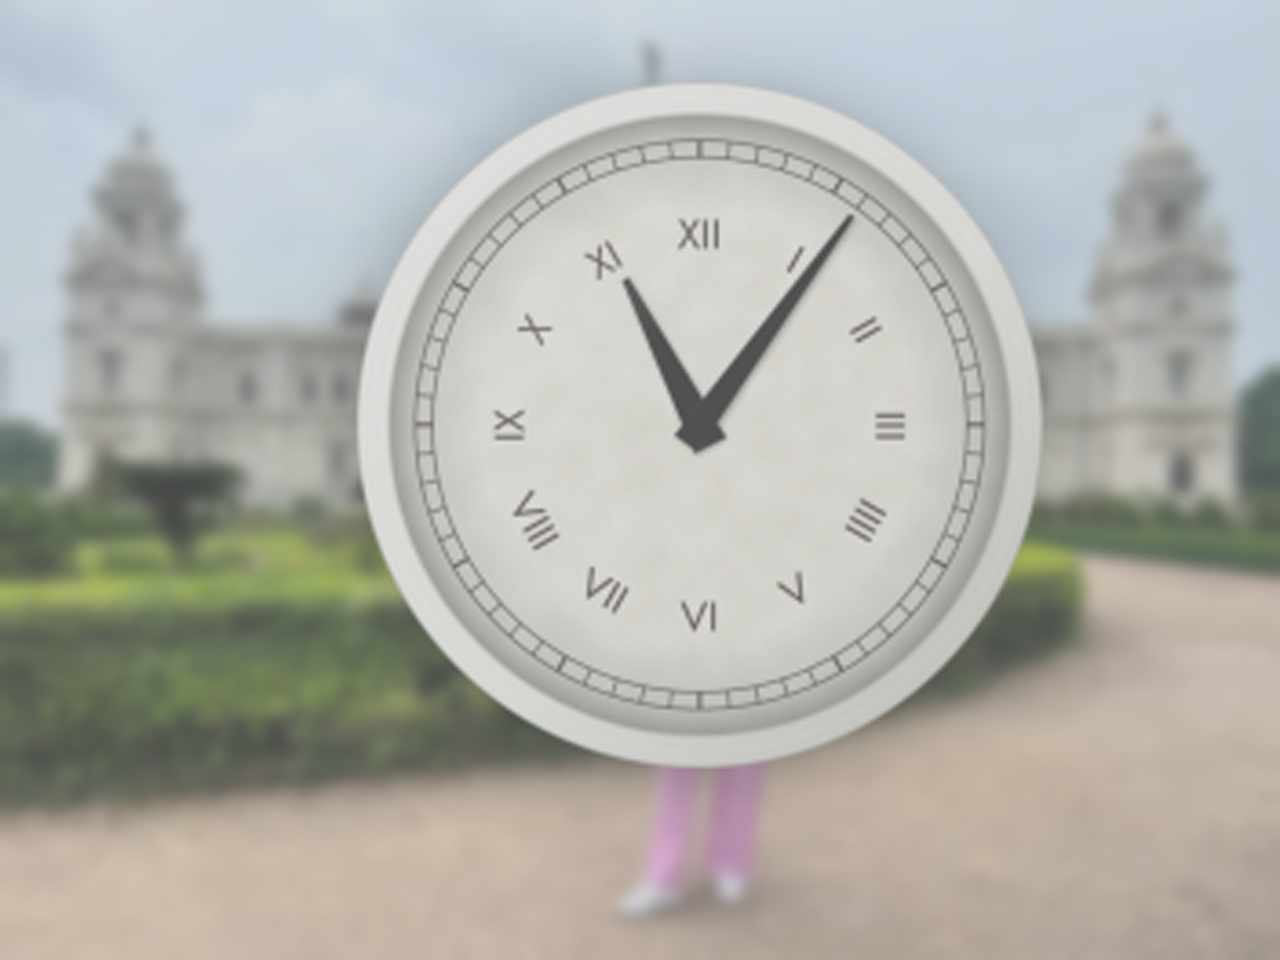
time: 11:06
